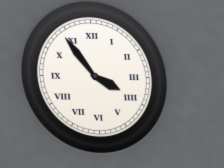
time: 3:54
